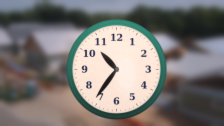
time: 10:36
